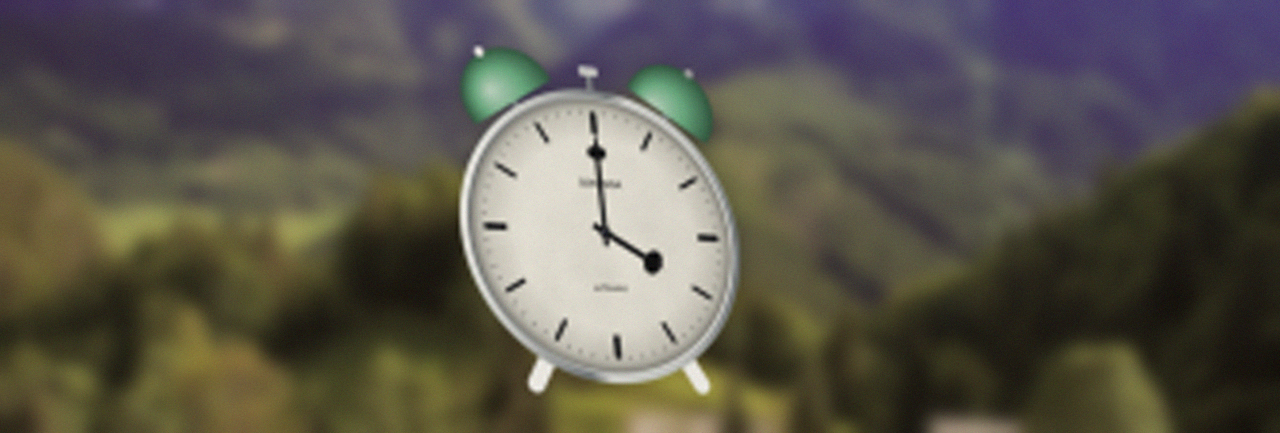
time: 4:00
